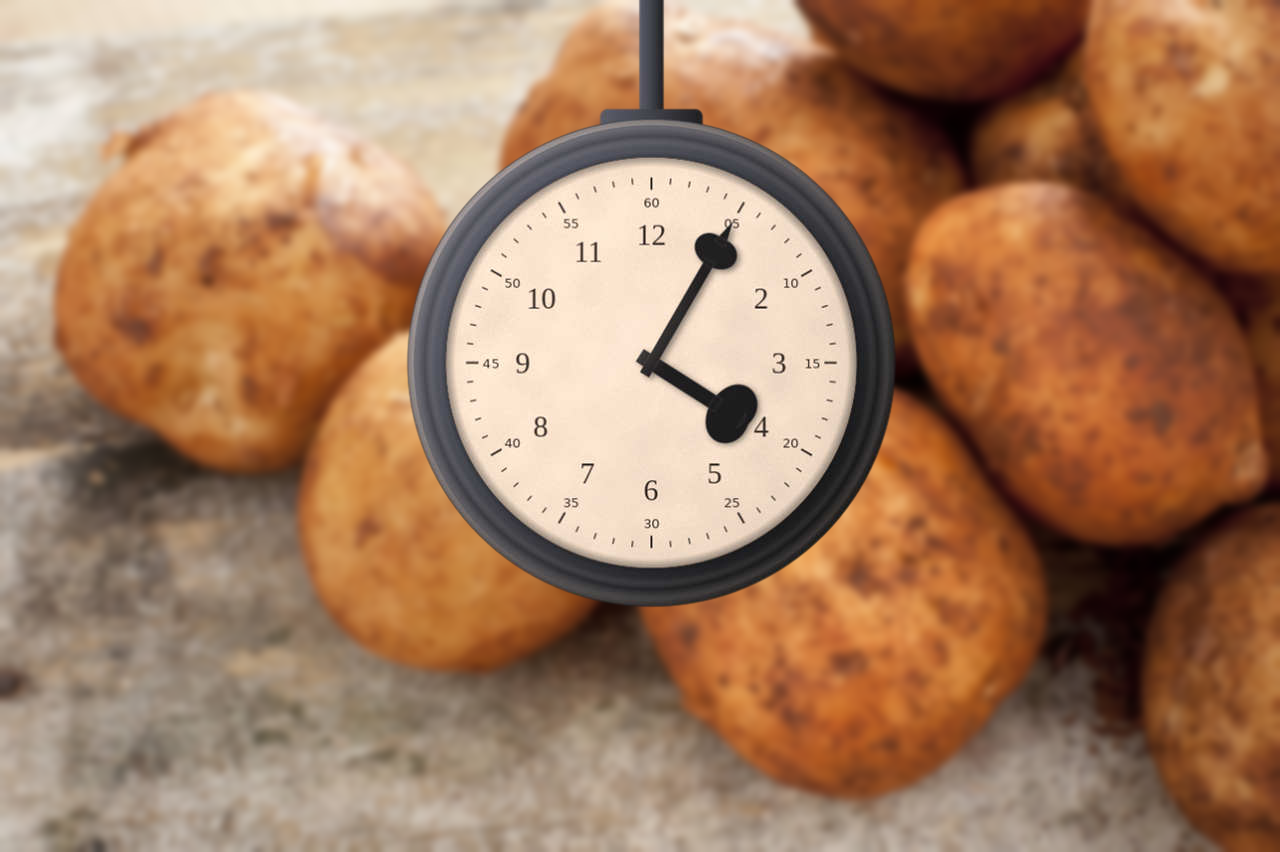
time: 4:05
